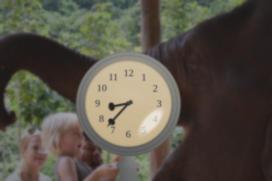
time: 8:37
